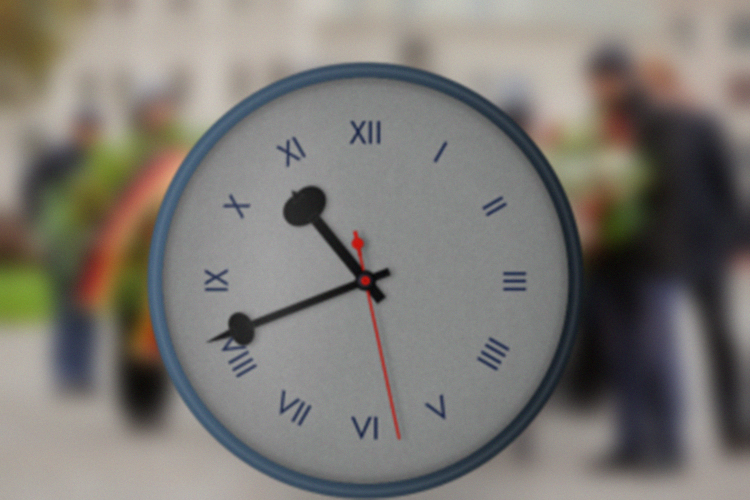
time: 10:41:28
